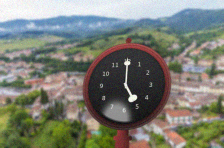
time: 5:00
